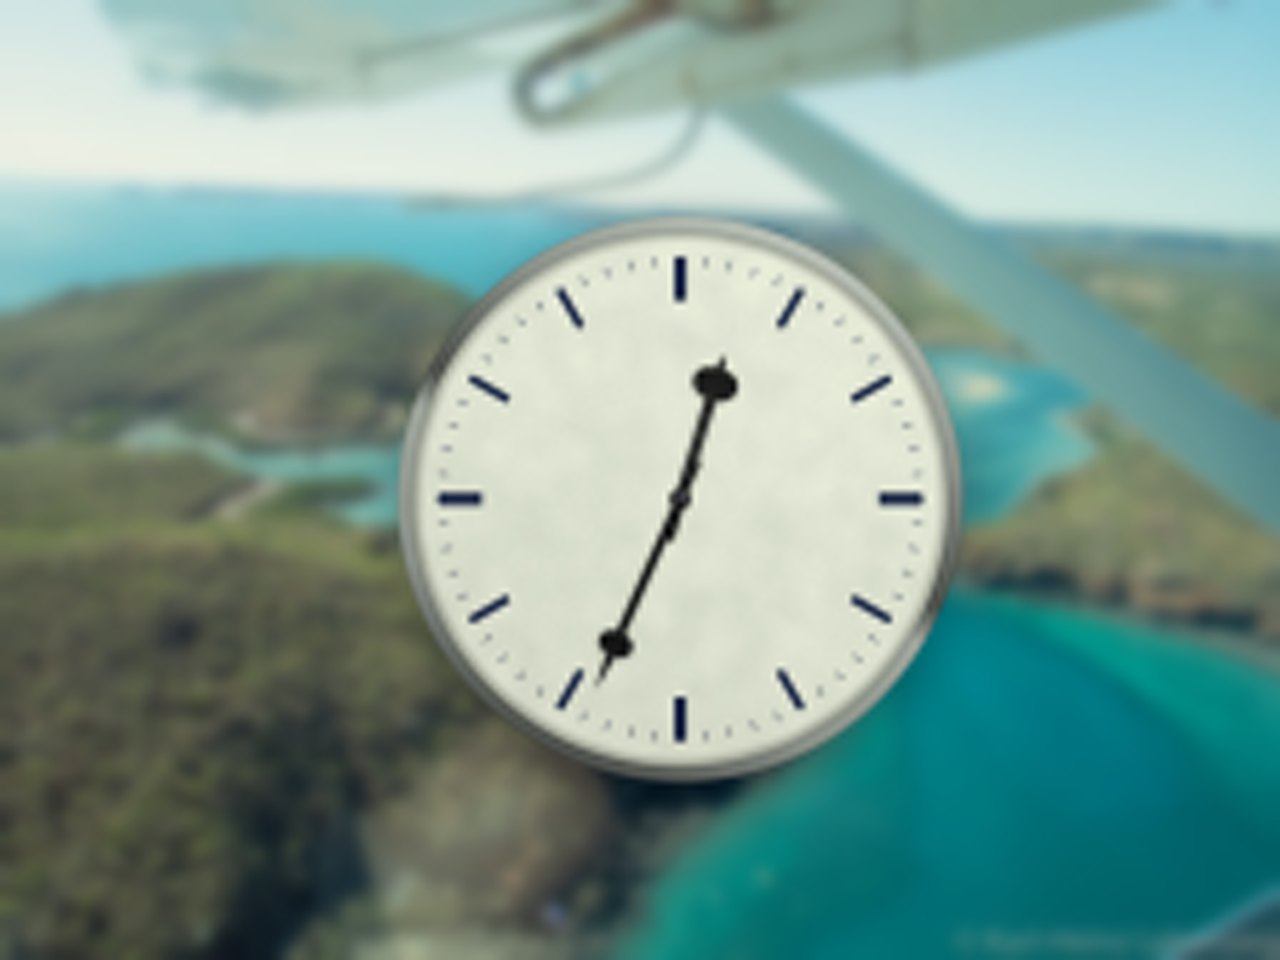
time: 12:34
